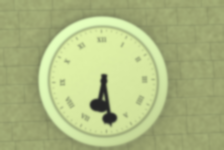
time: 6:29
